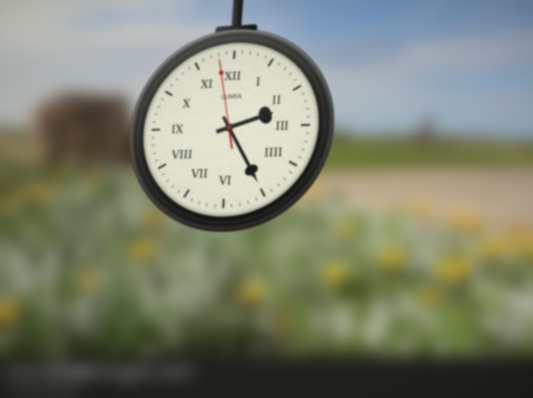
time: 2:24:58
